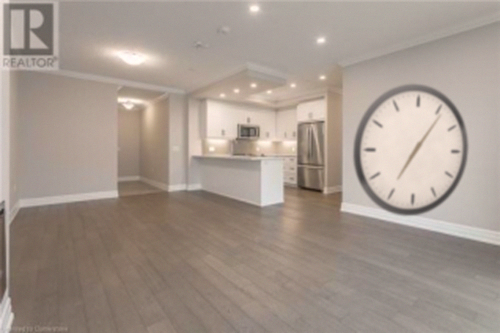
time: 7:06
